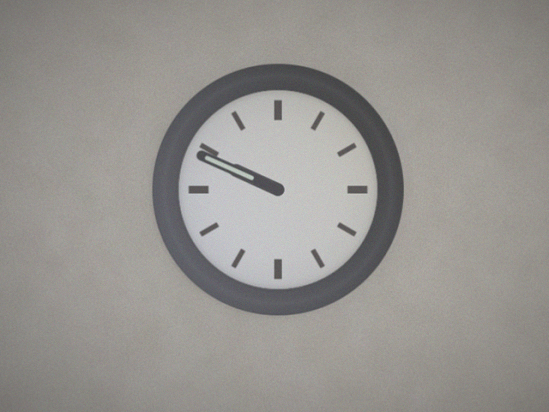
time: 9:49
